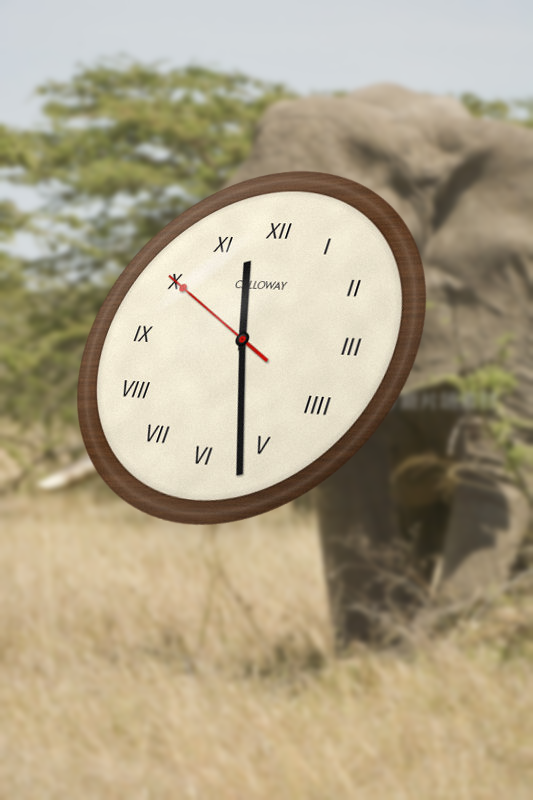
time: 11:26:50
